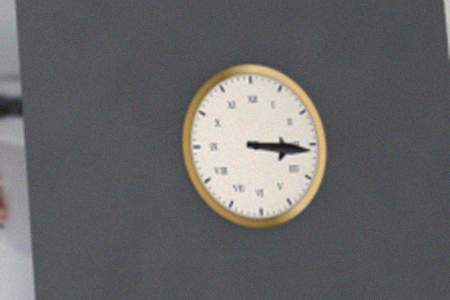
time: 3:16
